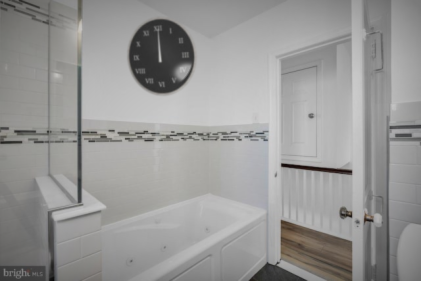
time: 12:00
